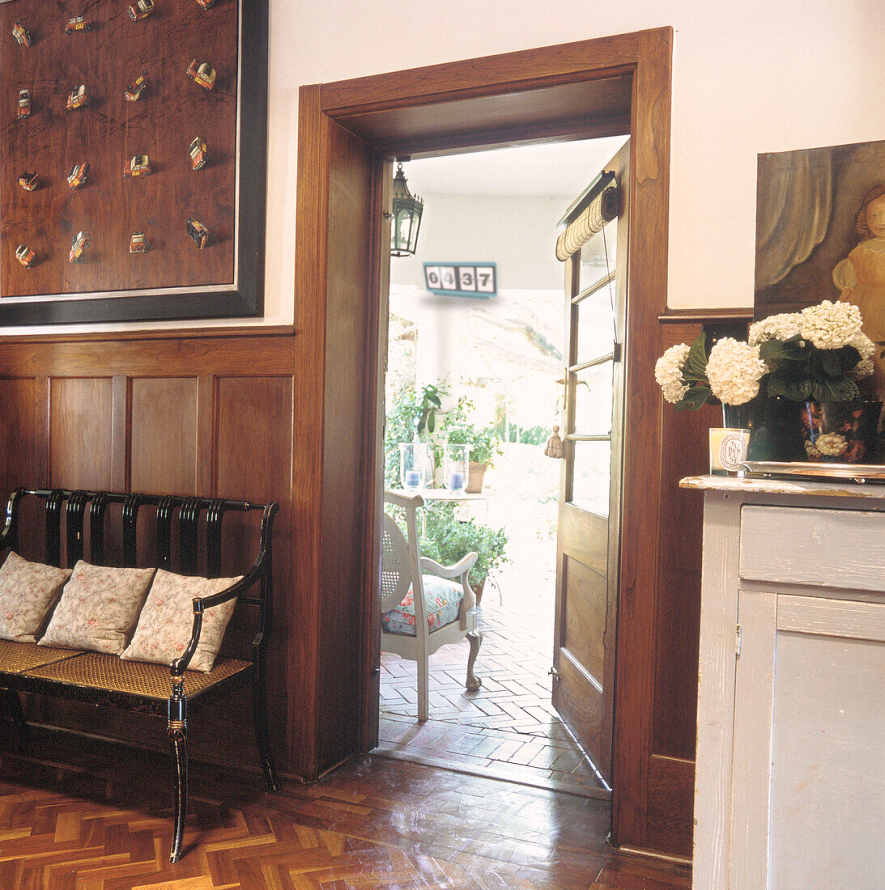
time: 4:37
